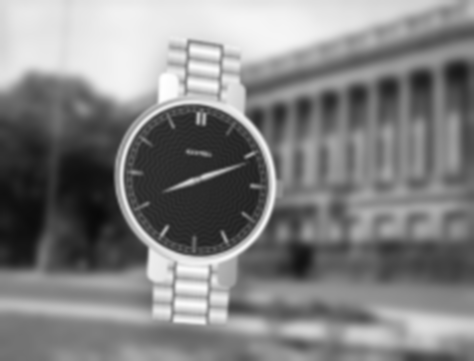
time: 8:11
